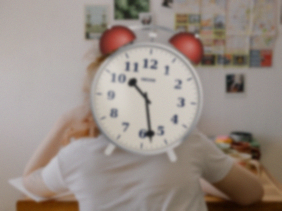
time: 10:28
